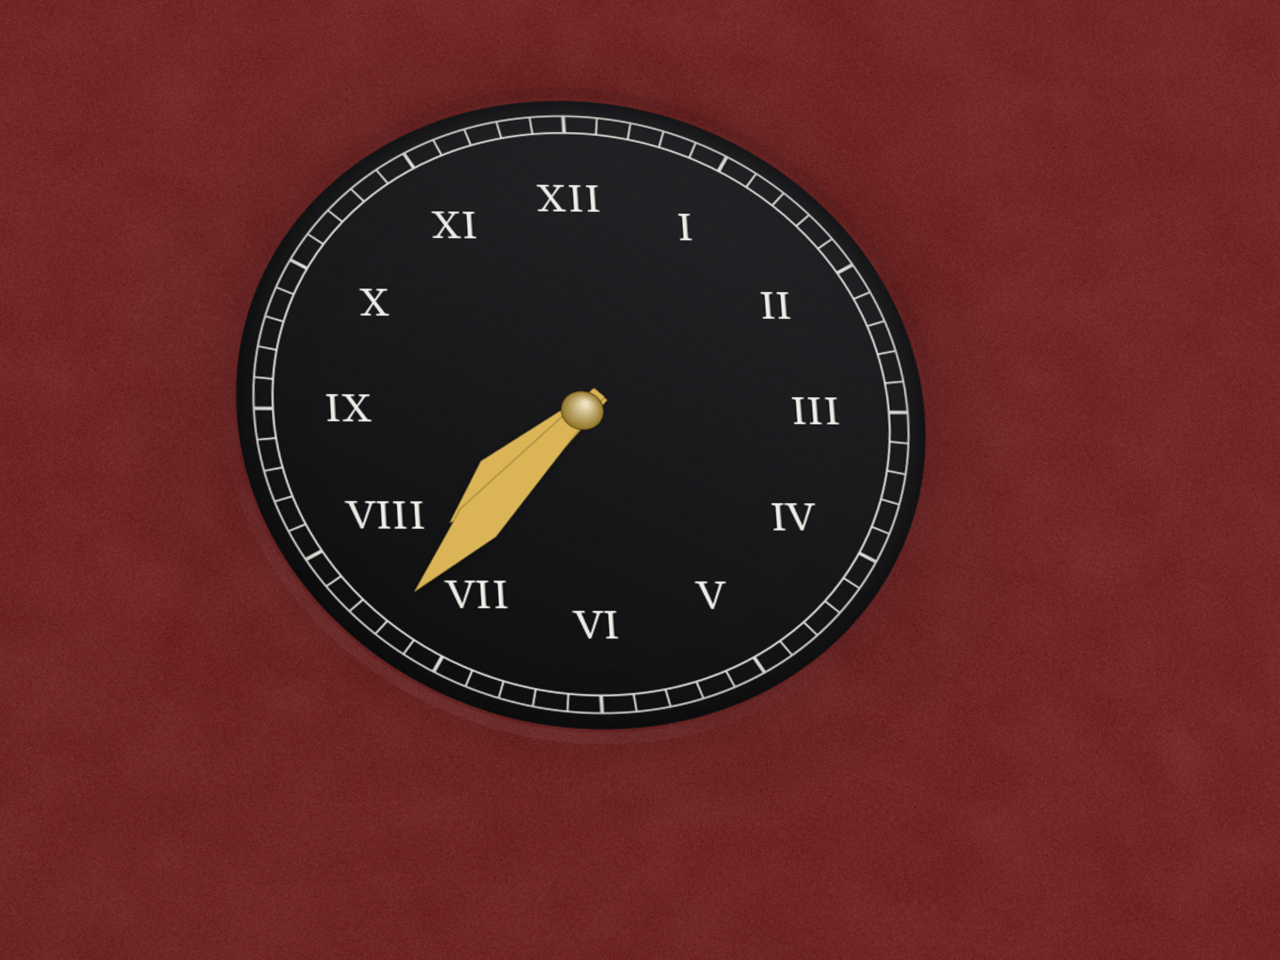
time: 7:37
